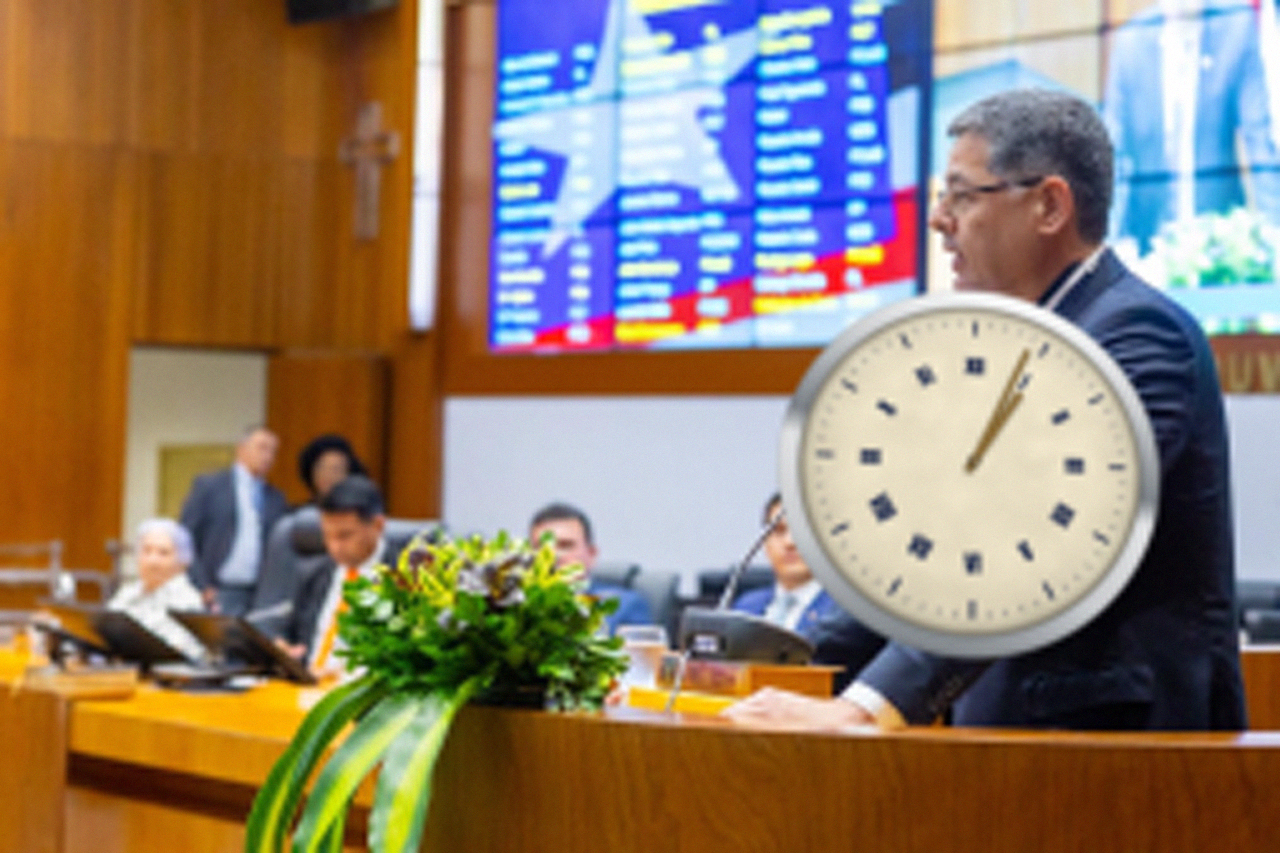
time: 1:04
